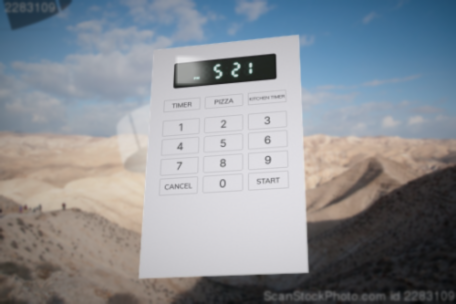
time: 5:21
